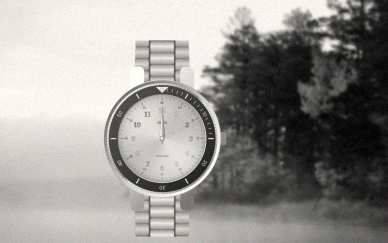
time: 12:00
